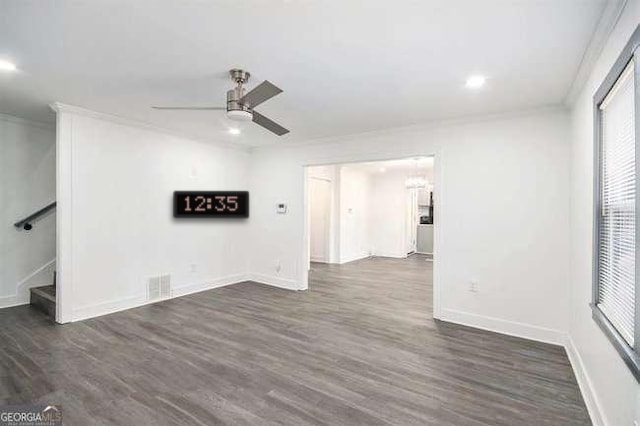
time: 12:35
